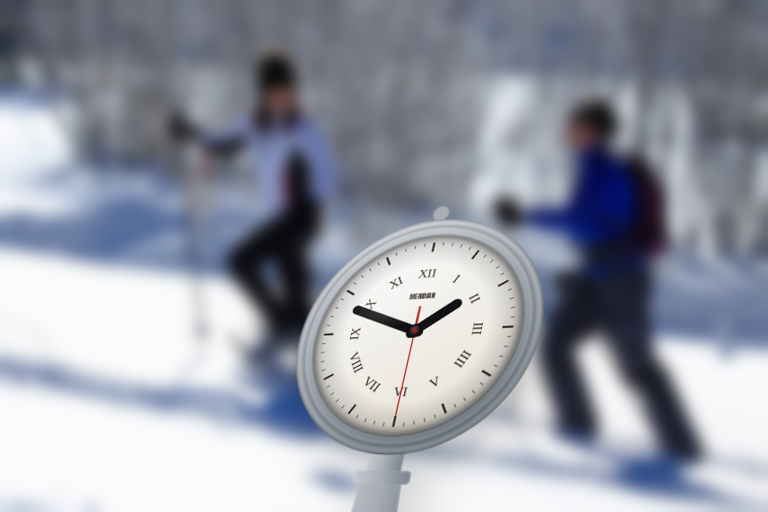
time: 1:48:30
